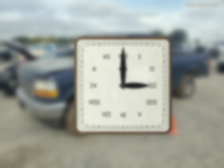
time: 3:00
